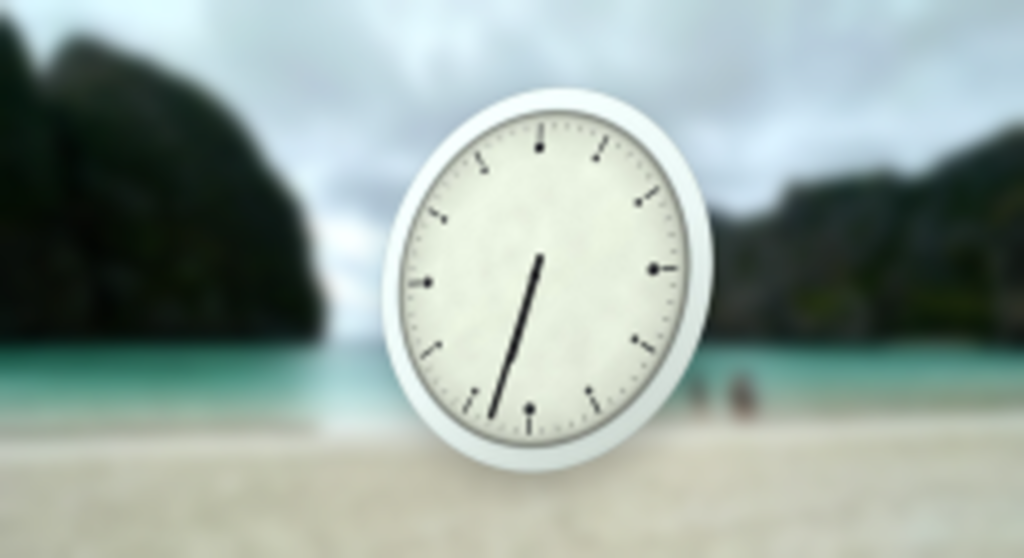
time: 6:33
